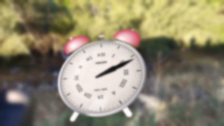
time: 2:11
